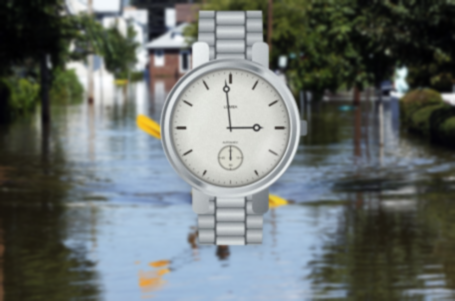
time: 2:59
